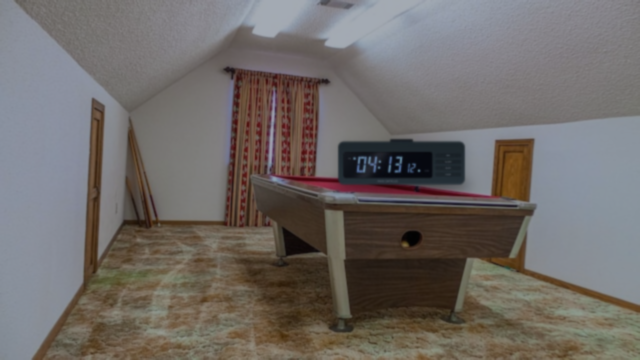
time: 4:13
